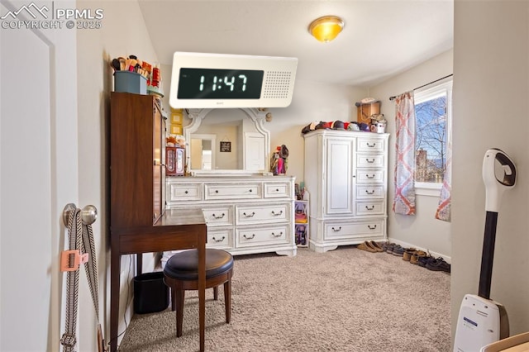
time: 11:47
